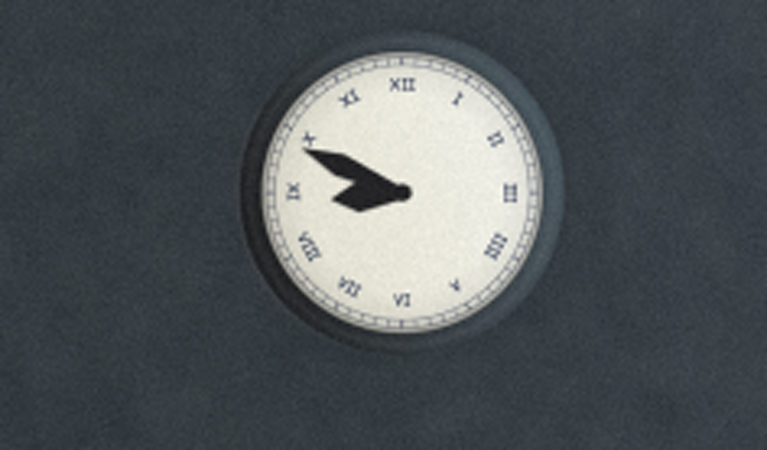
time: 8:49
